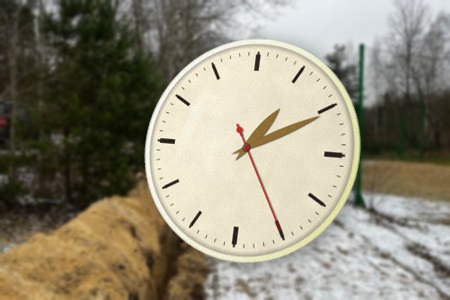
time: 1:10:25
